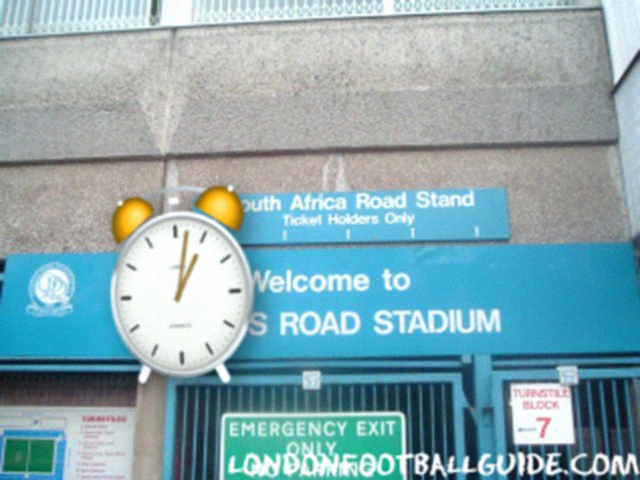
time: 1:02
